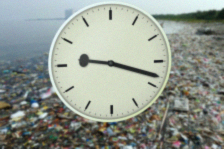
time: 9:18
